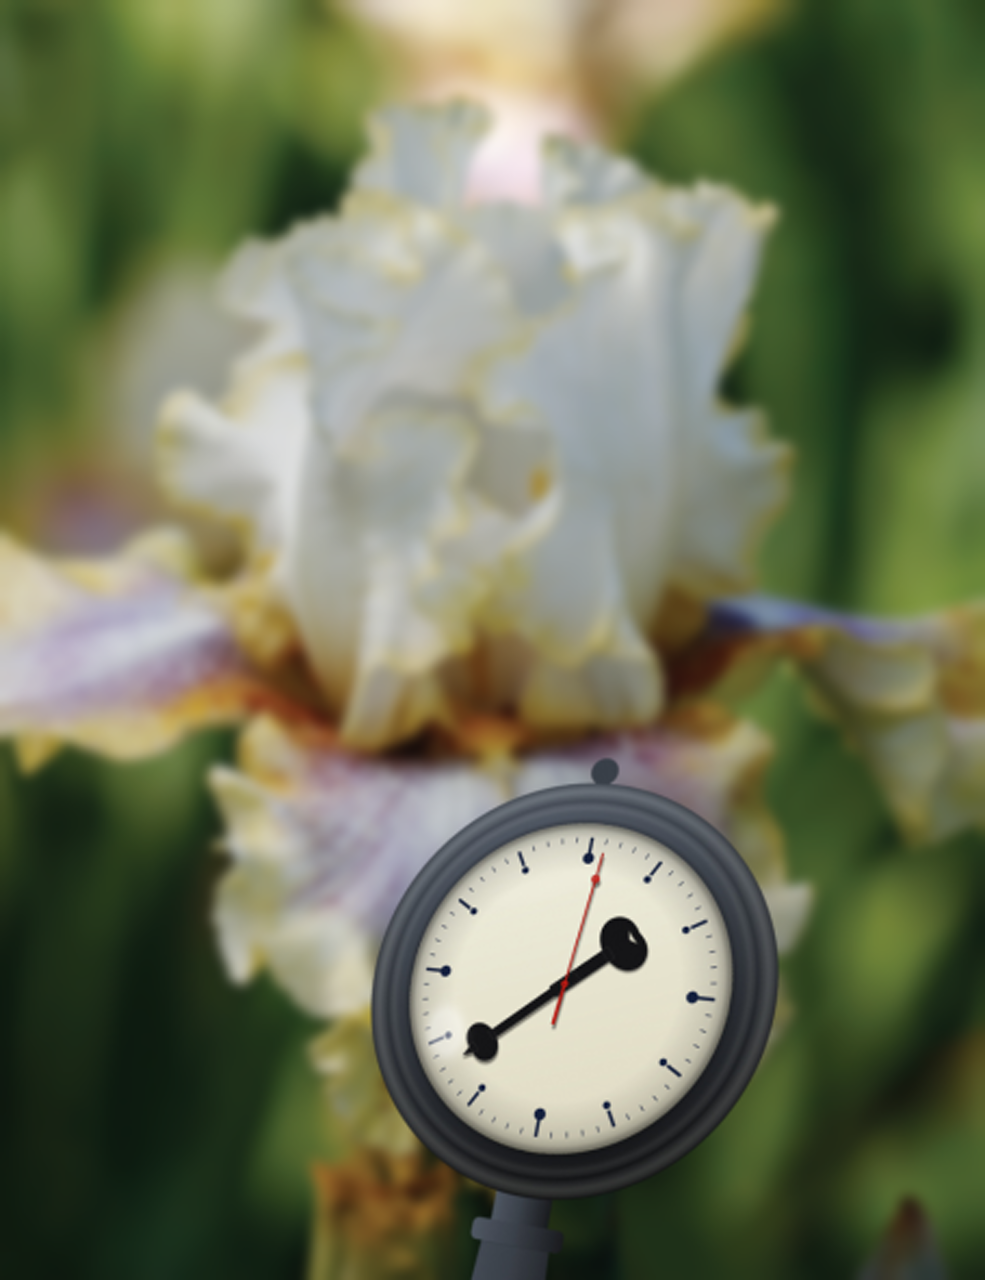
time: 1:38:01
